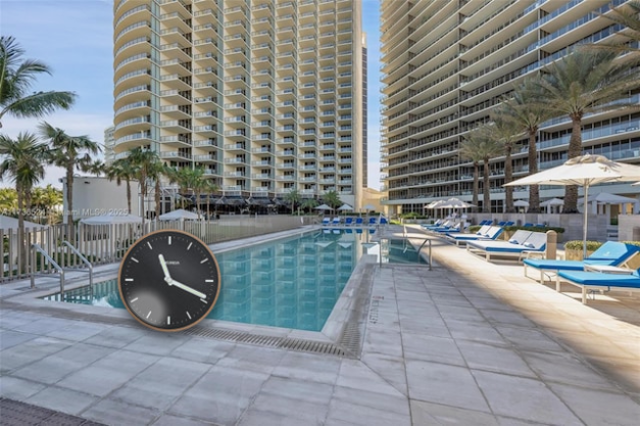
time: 11:19
